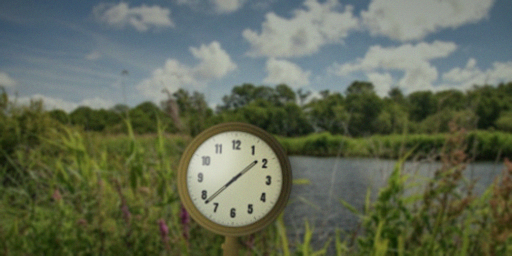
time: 1:38
